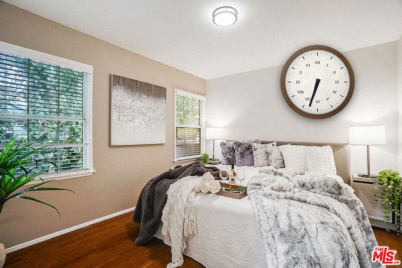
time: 6:33
